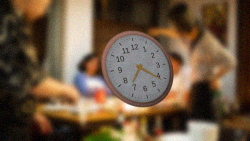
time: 7:21
